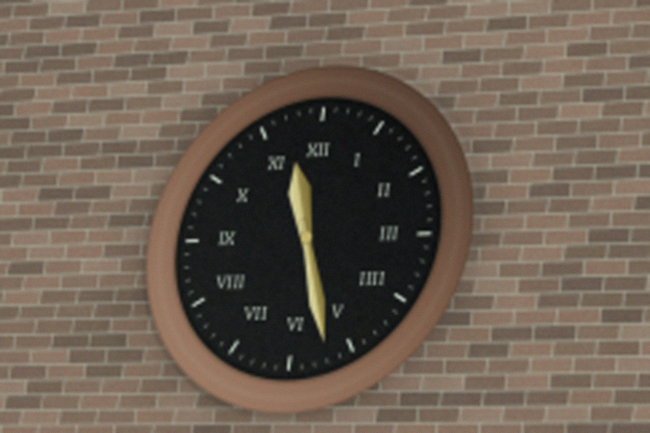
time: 11:27
